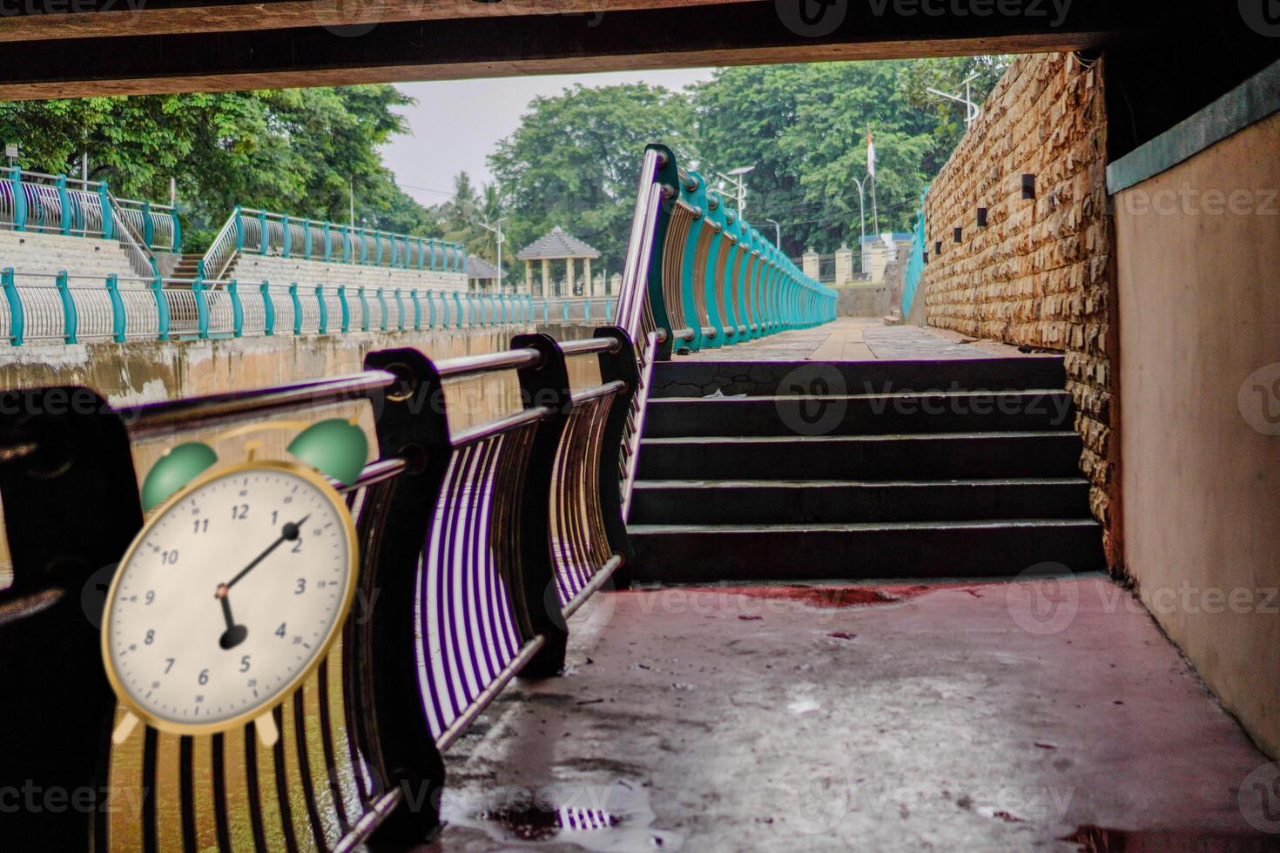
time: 5:08
